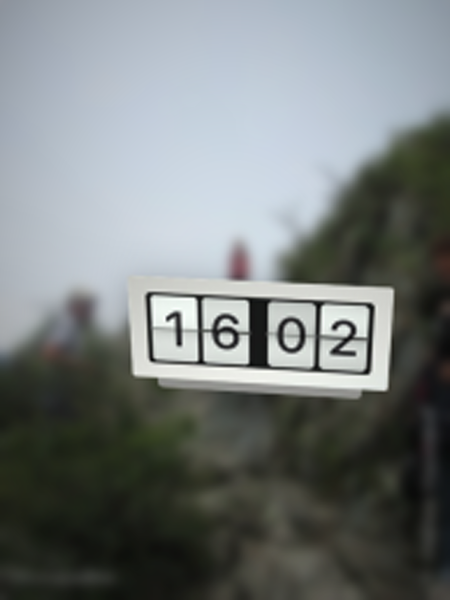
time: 16:02
